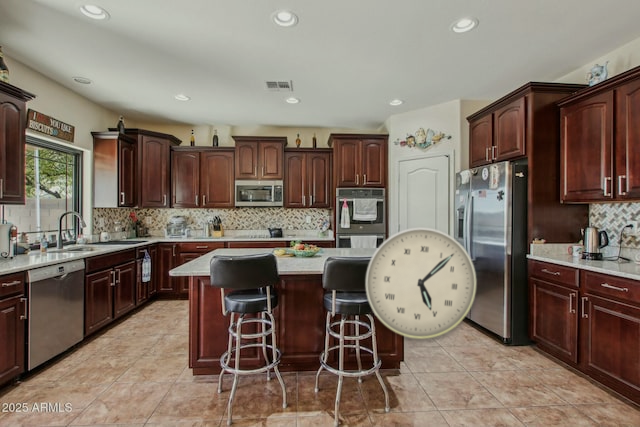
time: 5:07
